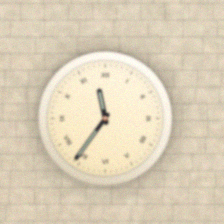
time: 11:36
